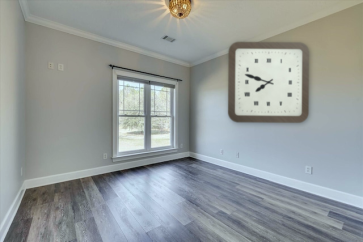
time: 7:48
